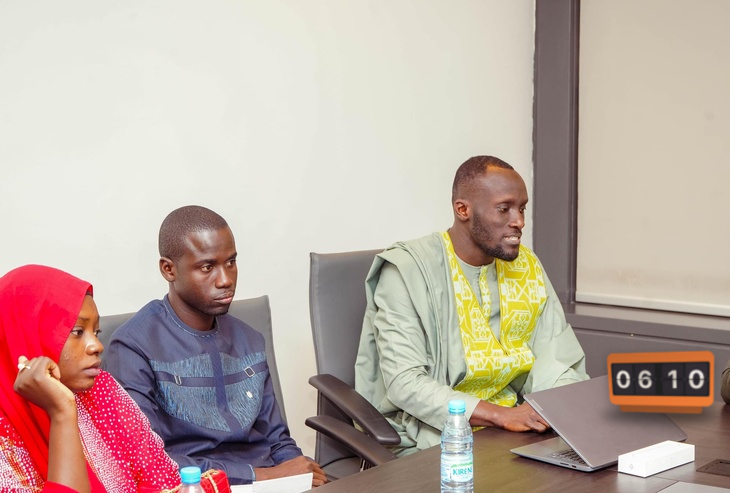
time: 6:10
